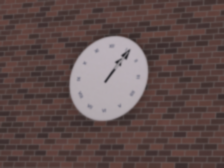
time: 1:06
